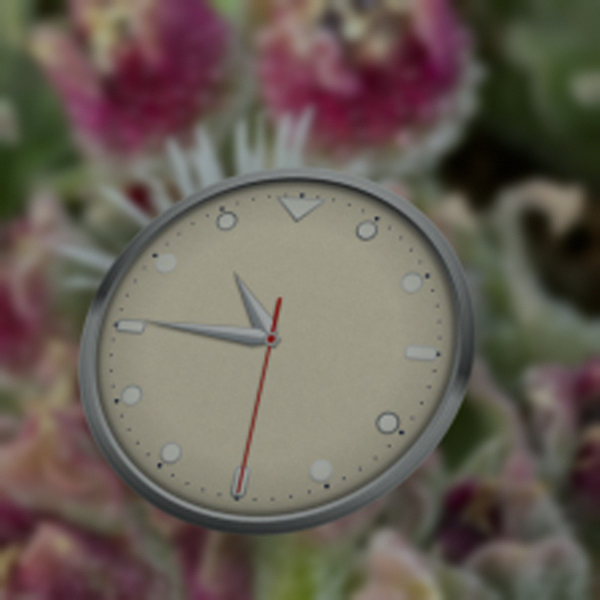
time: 10:45:30
